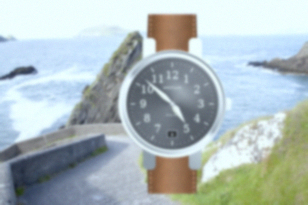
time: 4:52
